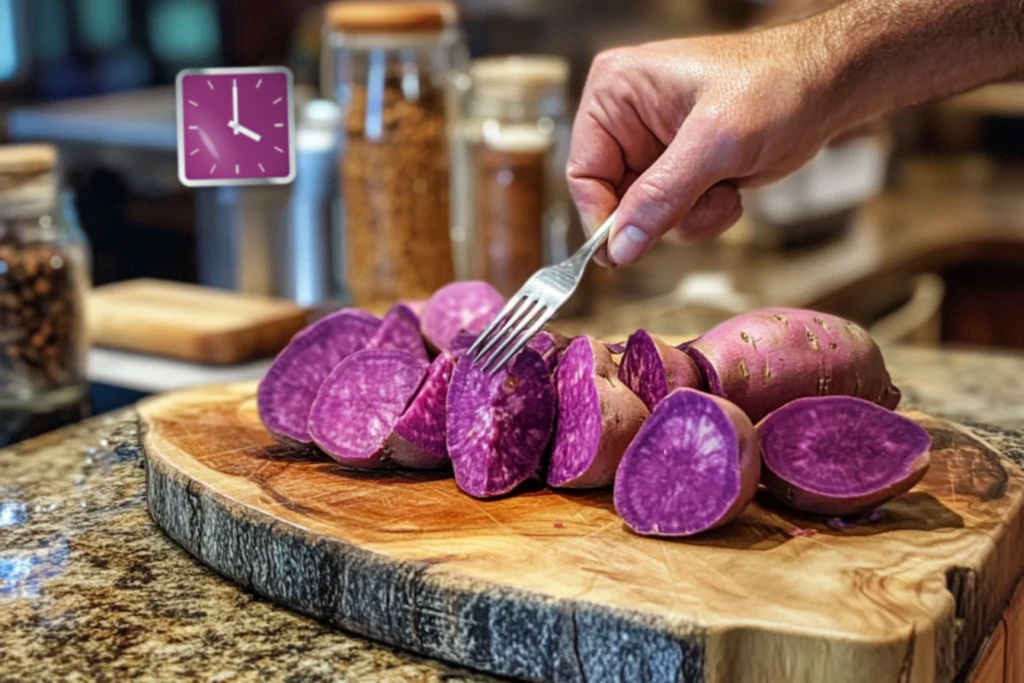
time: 4:00
